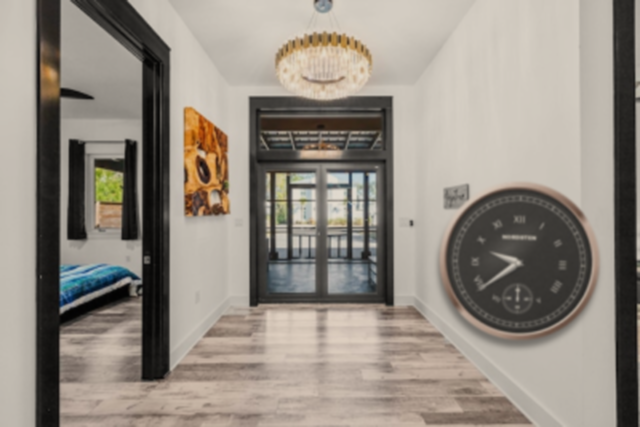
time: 9:39
